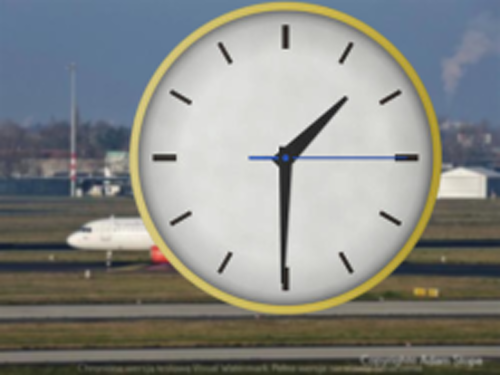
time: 1:30:15
